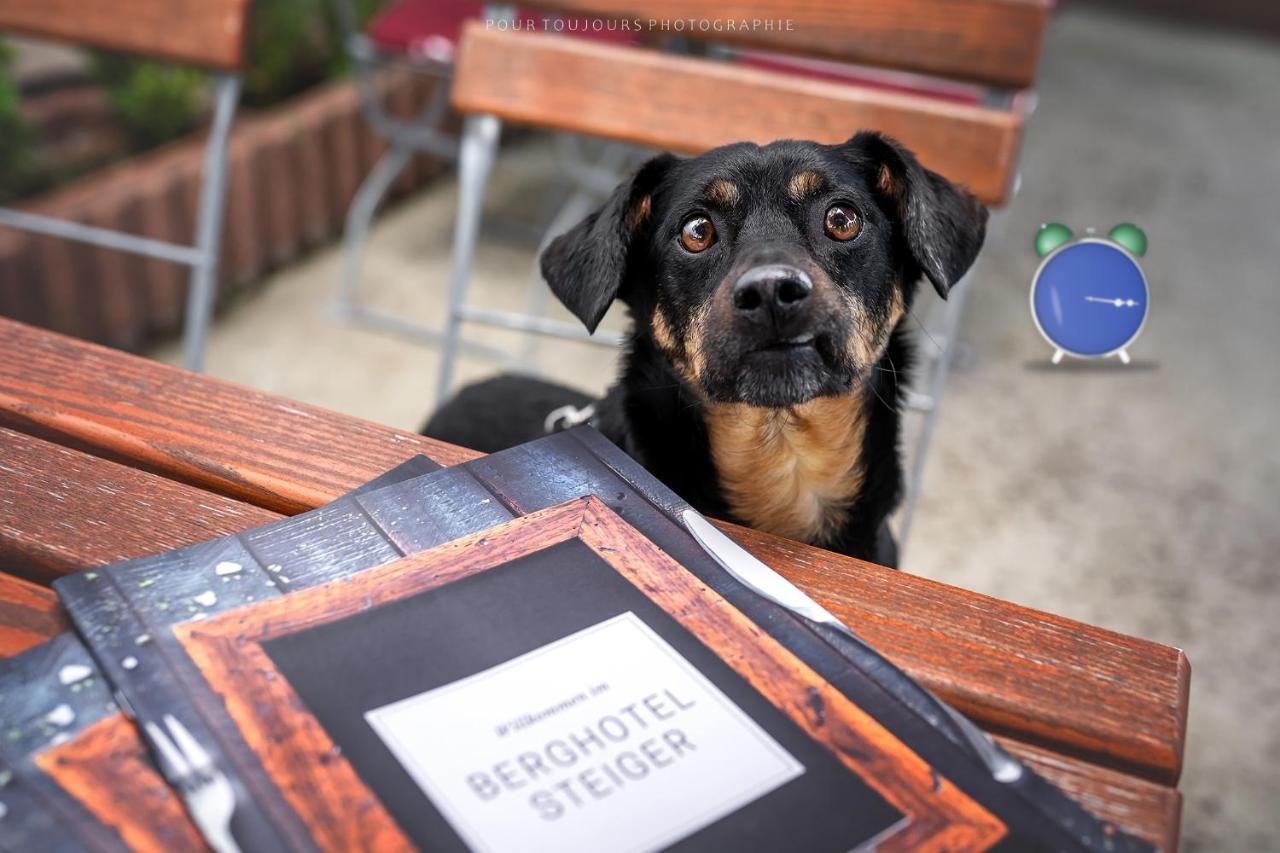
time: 3:16
